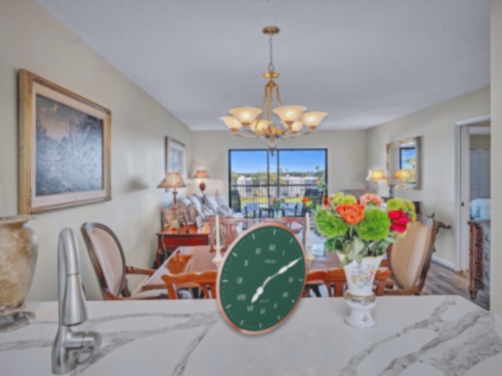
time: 7:10
